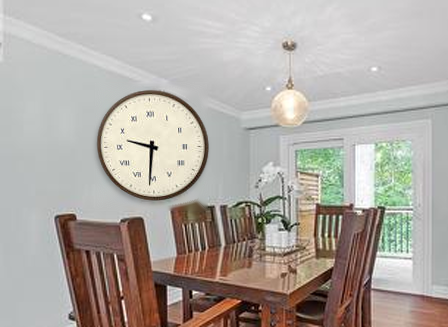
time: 9:31
